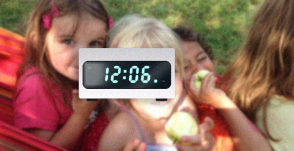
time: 12:06
